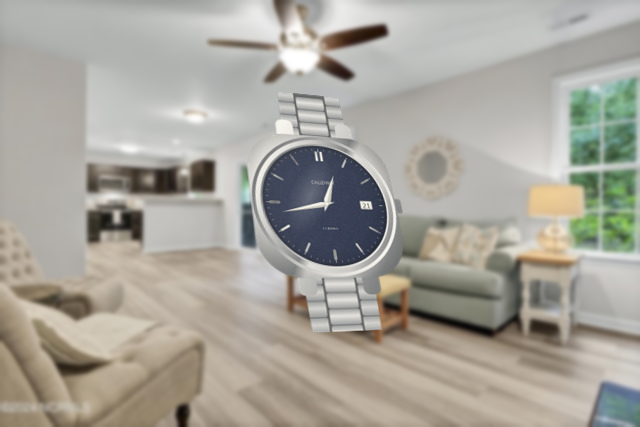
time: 12:43
